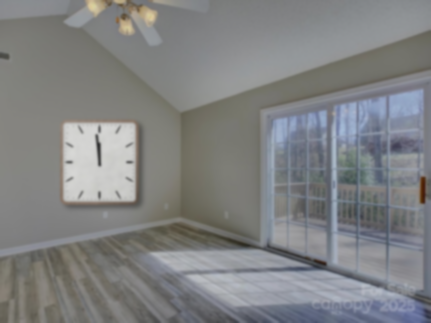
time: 11:59
